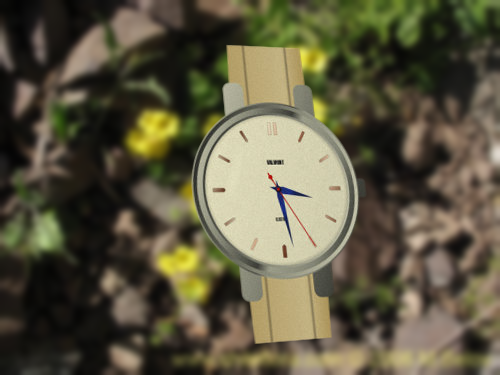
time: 3:28:25
